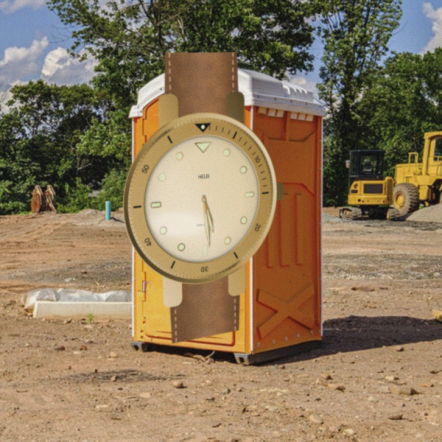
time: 5:29
